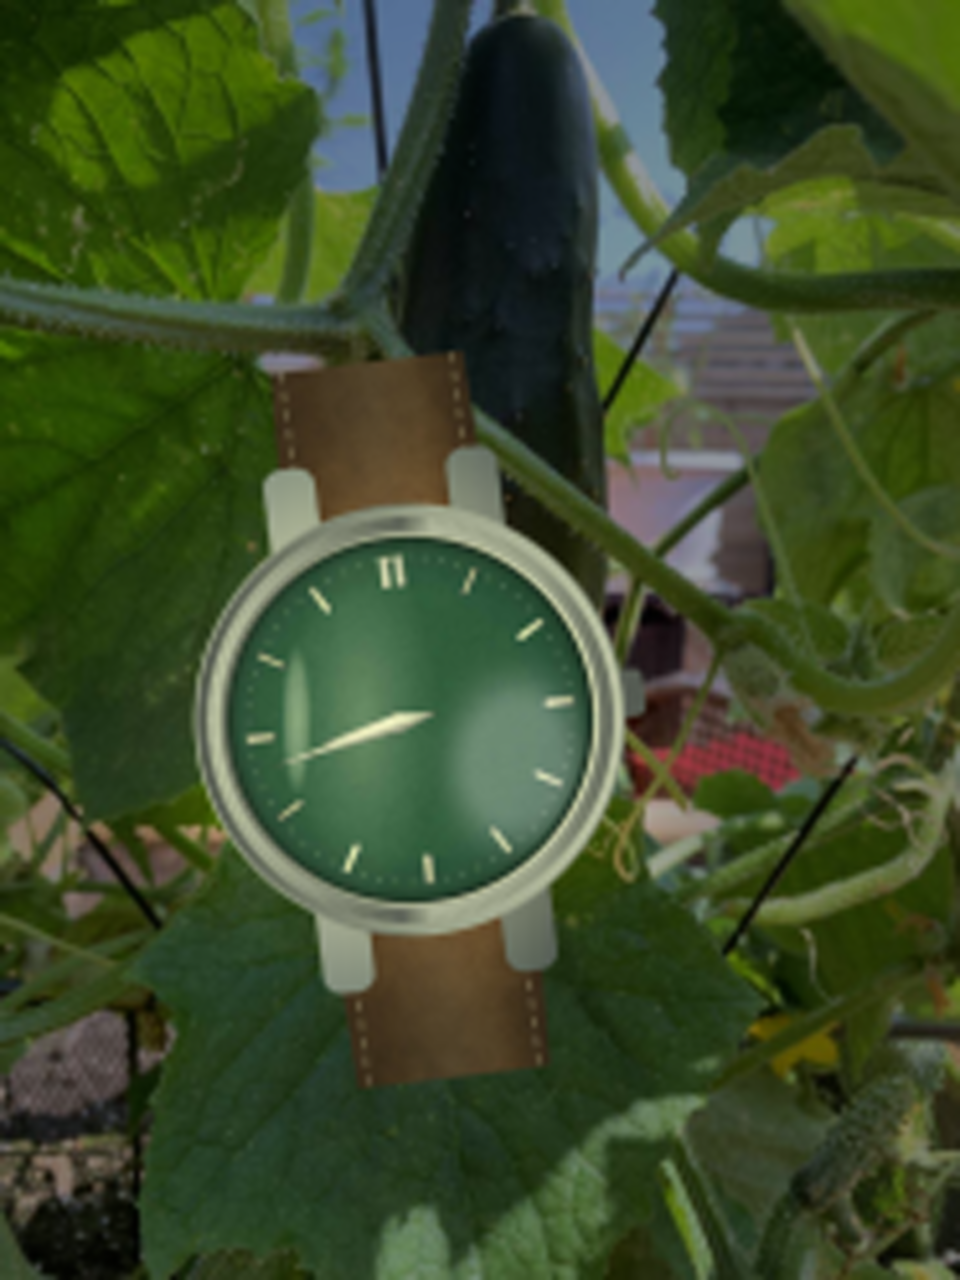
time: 8:43
